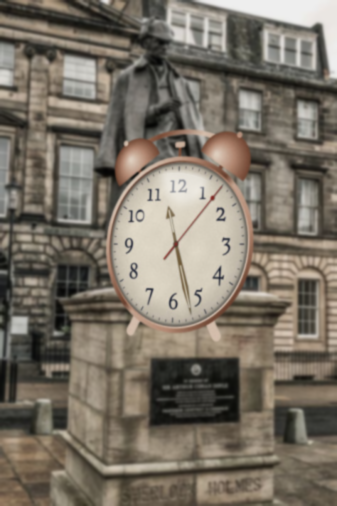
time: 11:27:07
